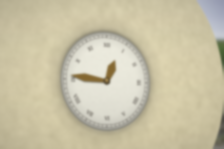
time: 12:46
